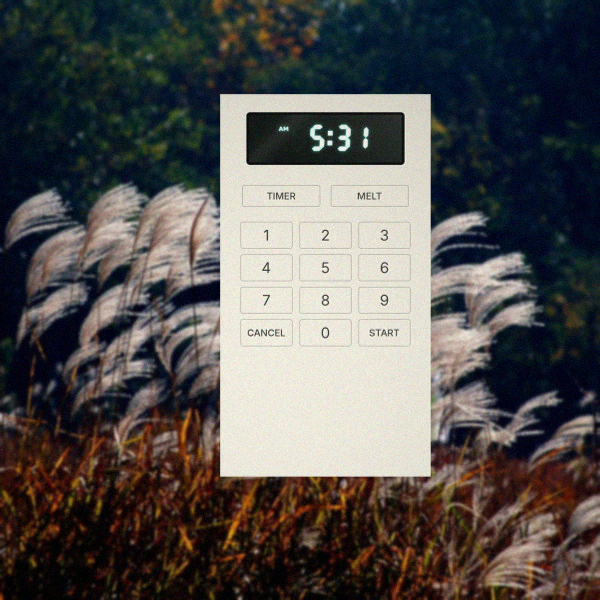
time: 5:31
